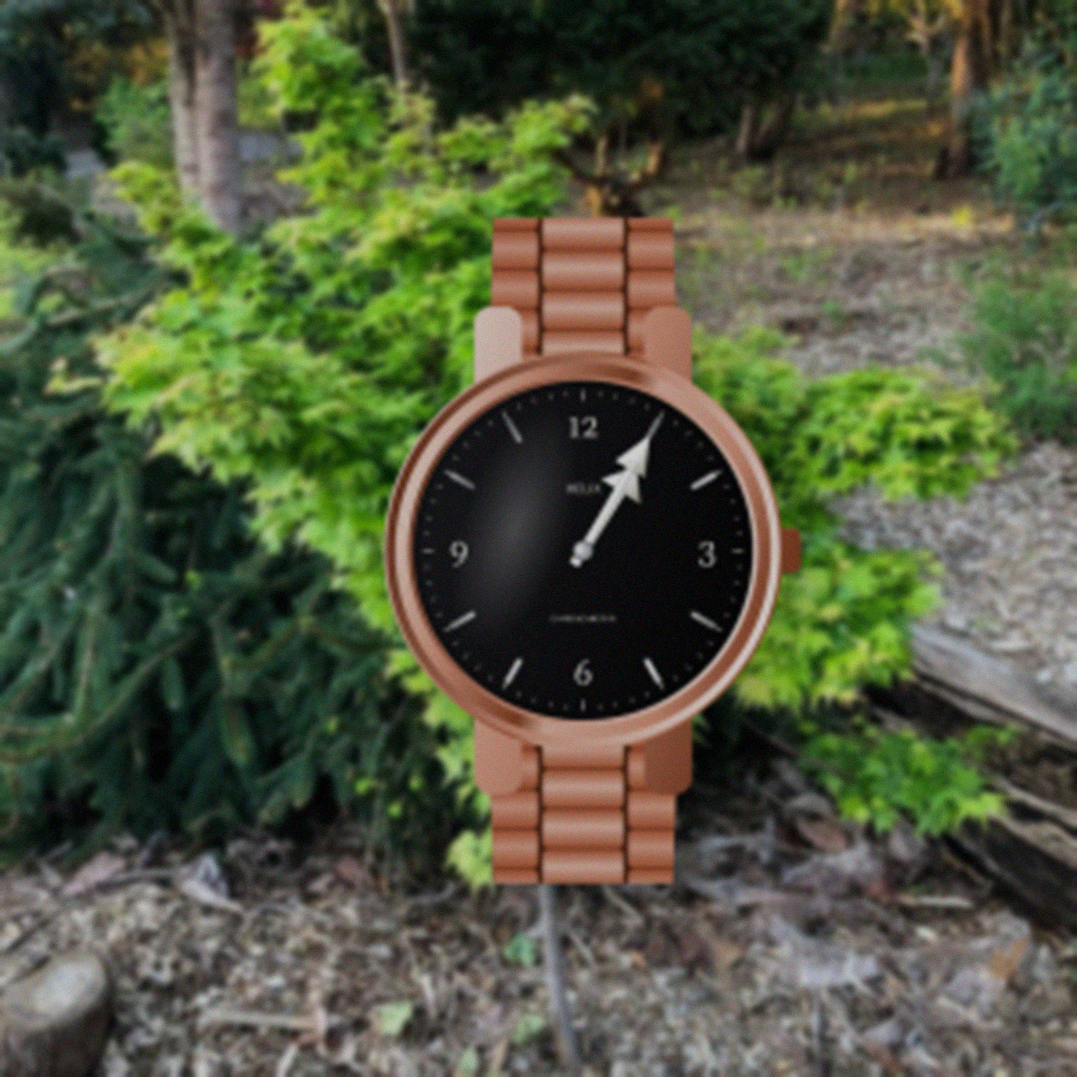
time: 1:05
